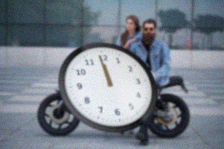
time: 11:59
